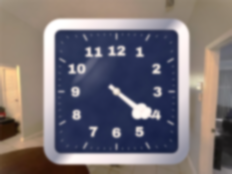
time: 4:21
